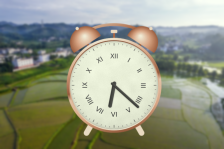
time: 6:22
